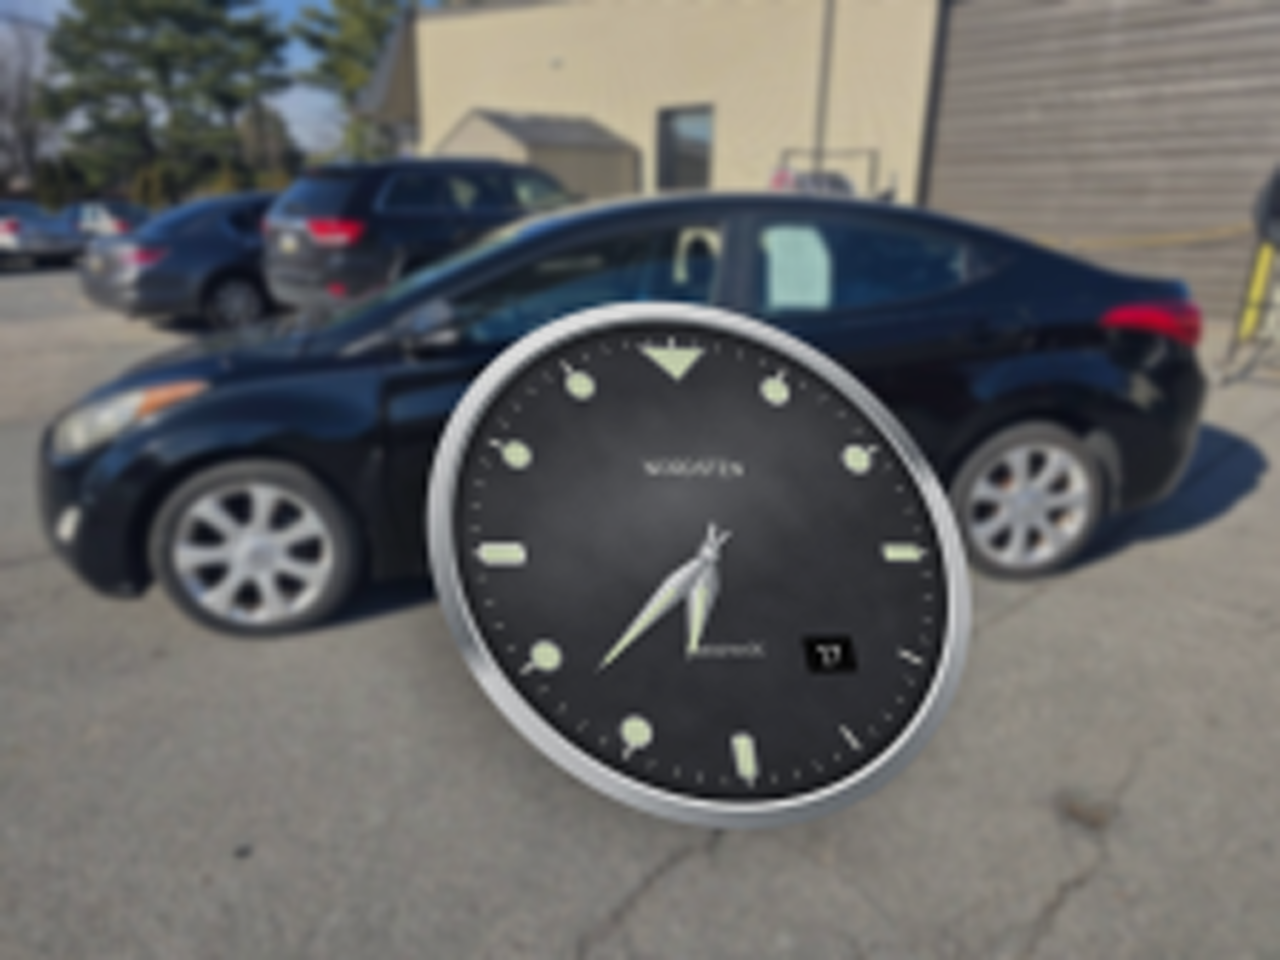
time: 6:38
